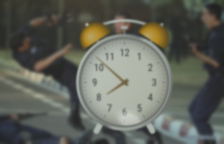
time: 7:52
